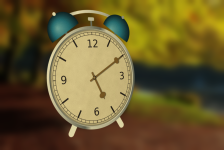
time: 5:10
